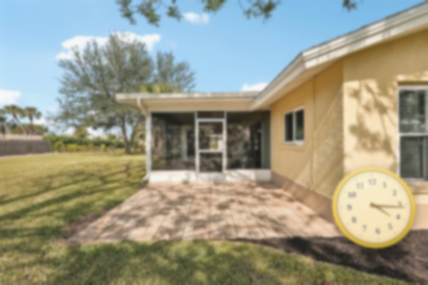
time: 4:16
